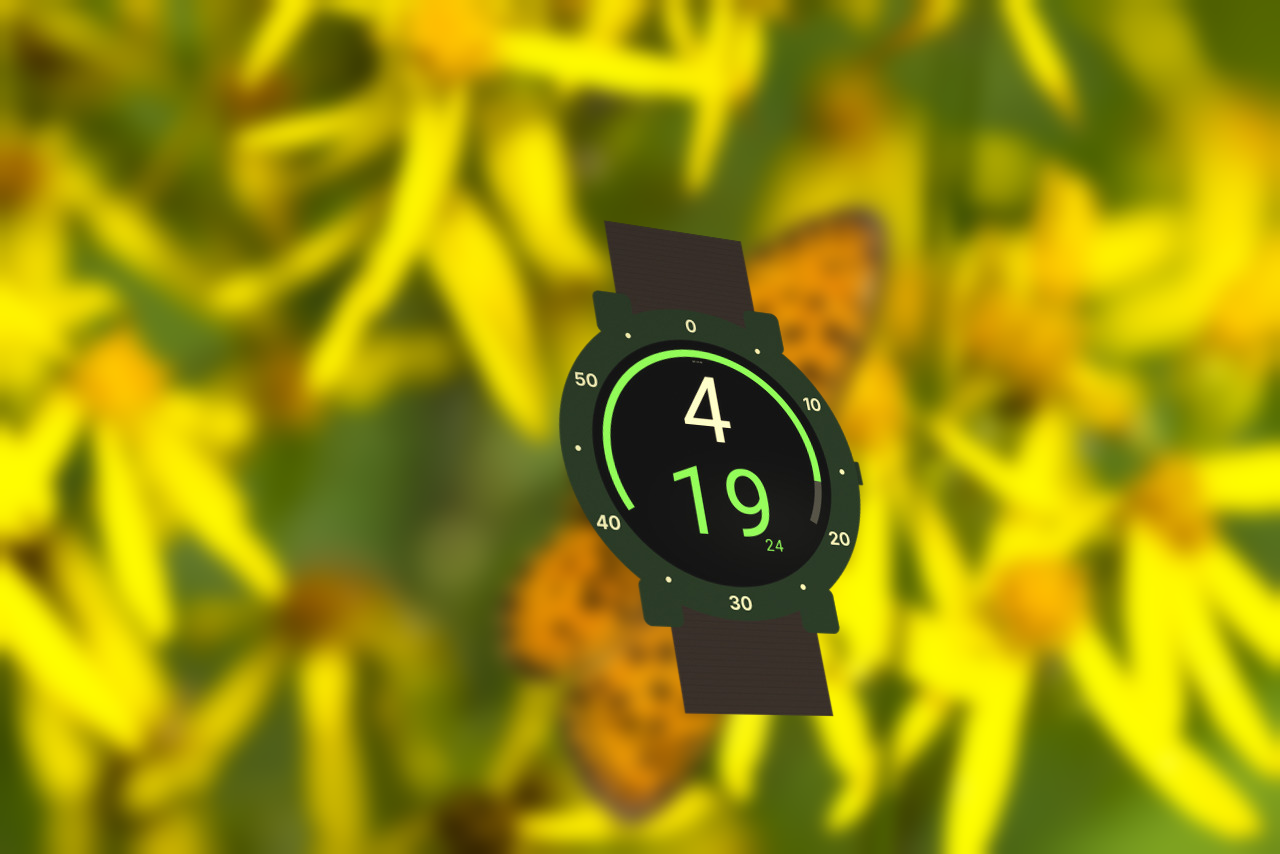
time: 4:19:24
